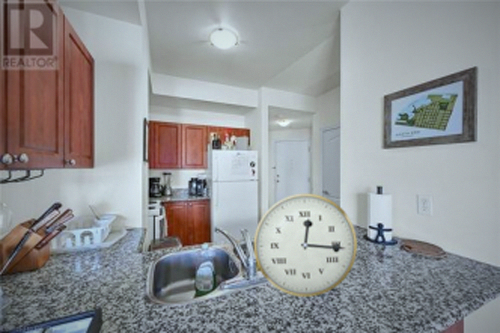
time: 12:16
